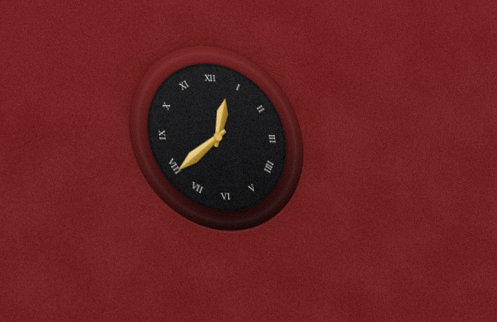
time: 12:39
